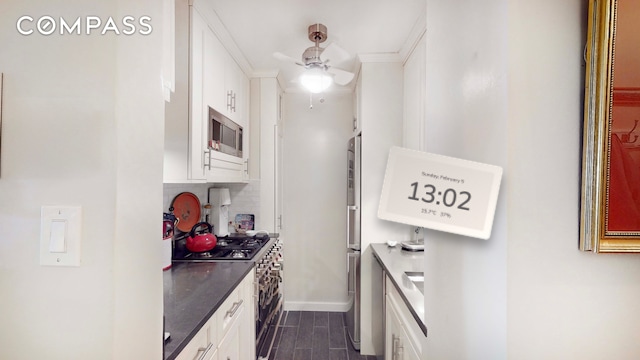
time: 13:02
